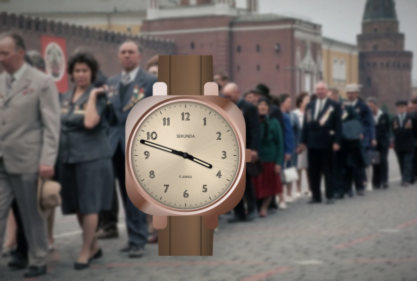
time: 3:48
